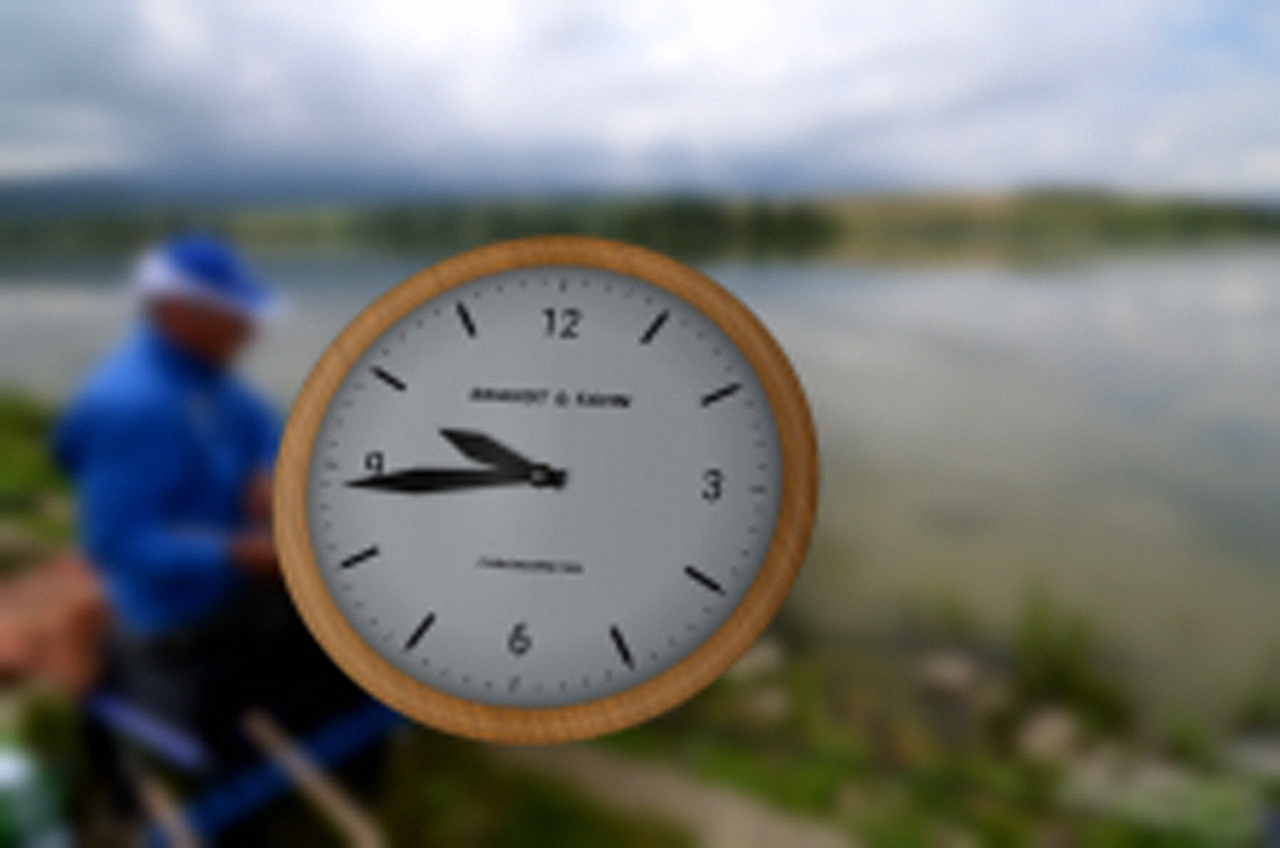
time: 9:44
